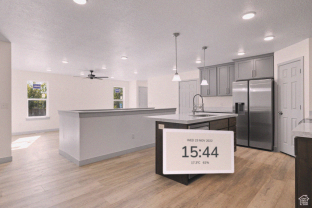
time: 15:44
